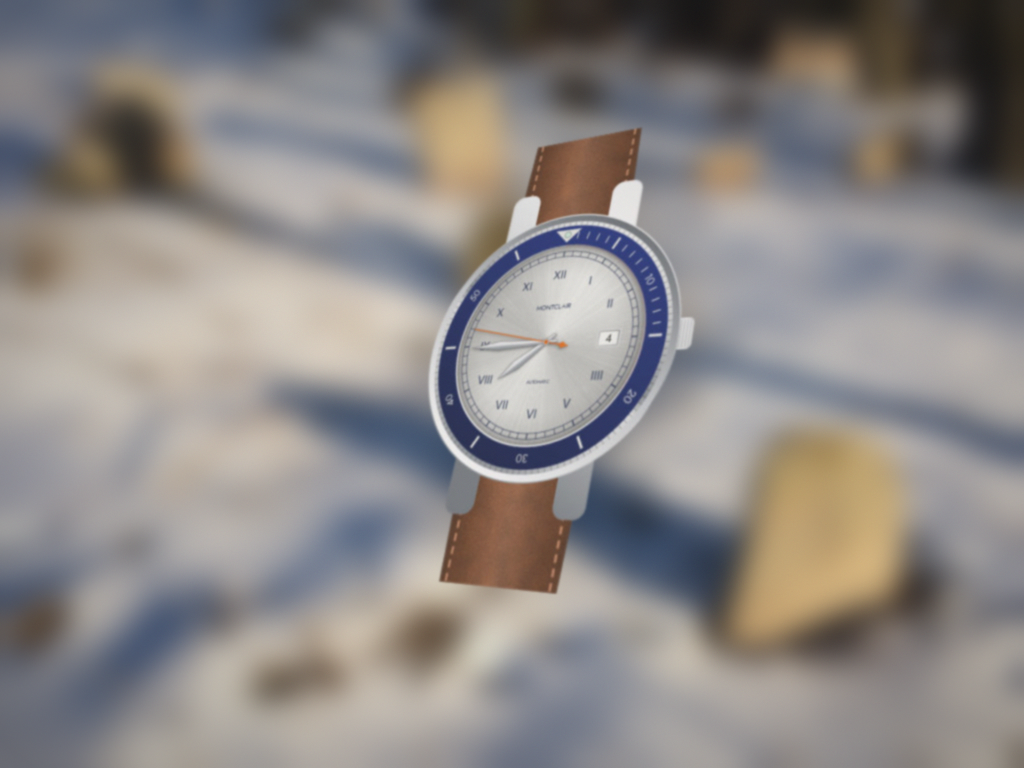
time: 7:44:47
